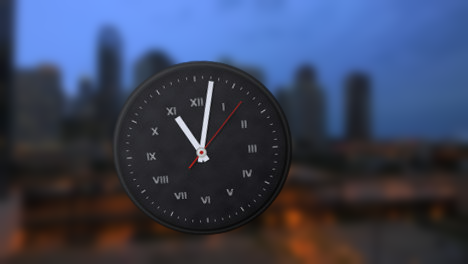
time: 11:02:07
